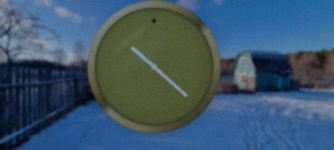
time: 10:22
